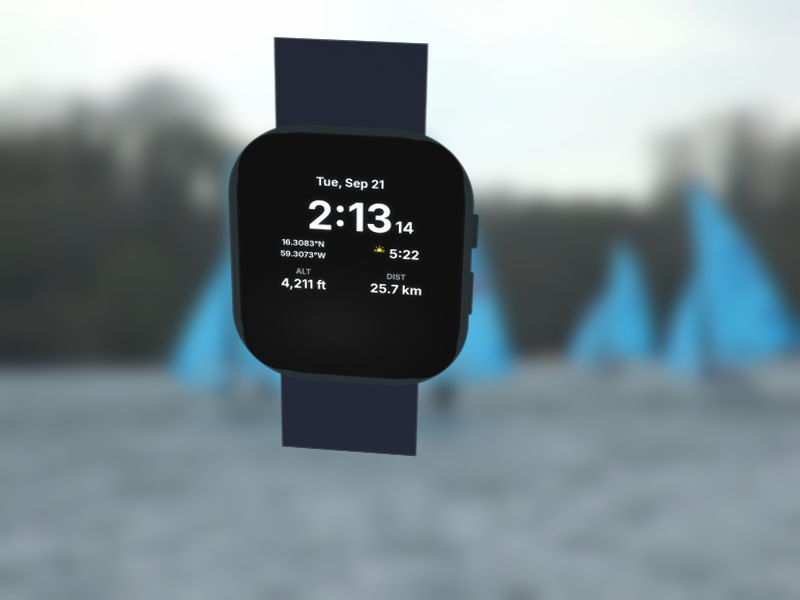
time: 2:13:14
